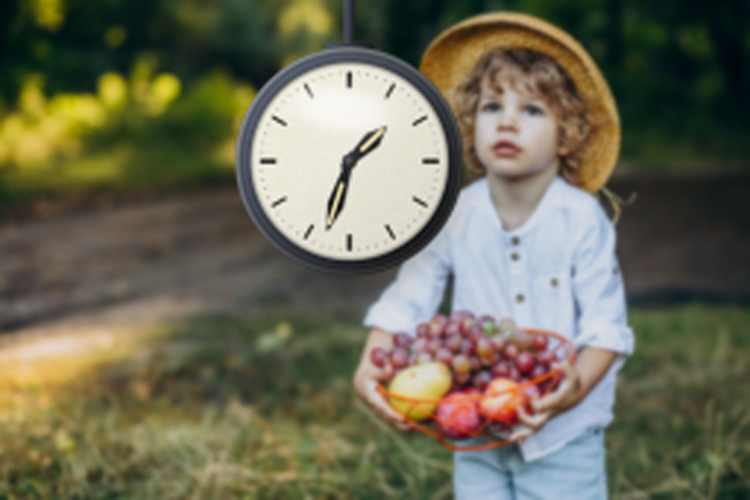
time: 1:33
